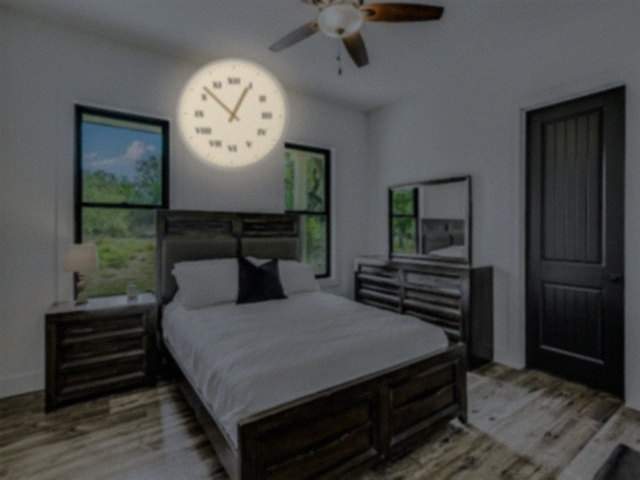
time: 12:52
